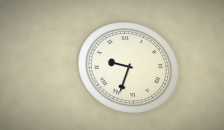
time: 9:34
